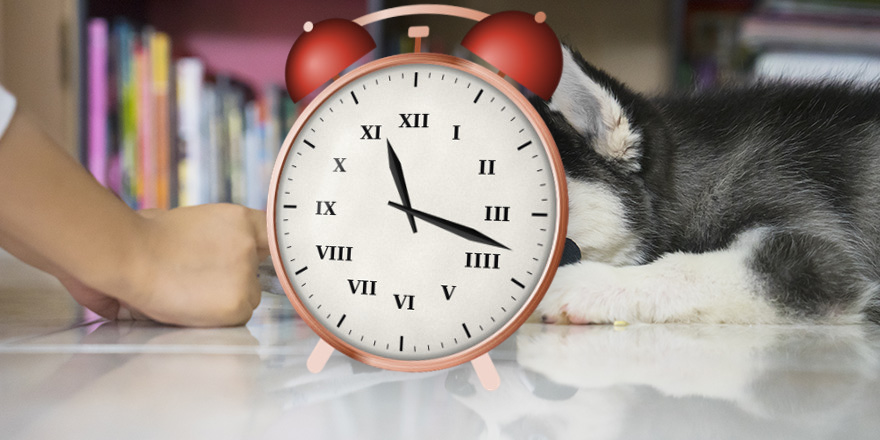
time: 11:18
